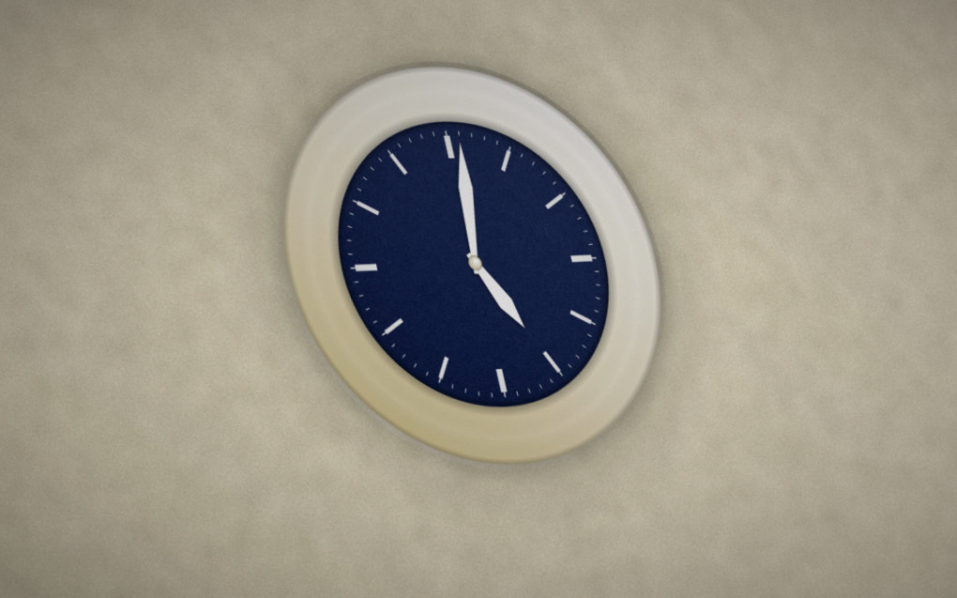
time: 5:01
